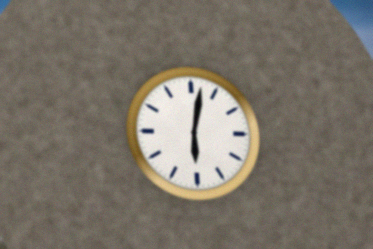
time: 6:02
